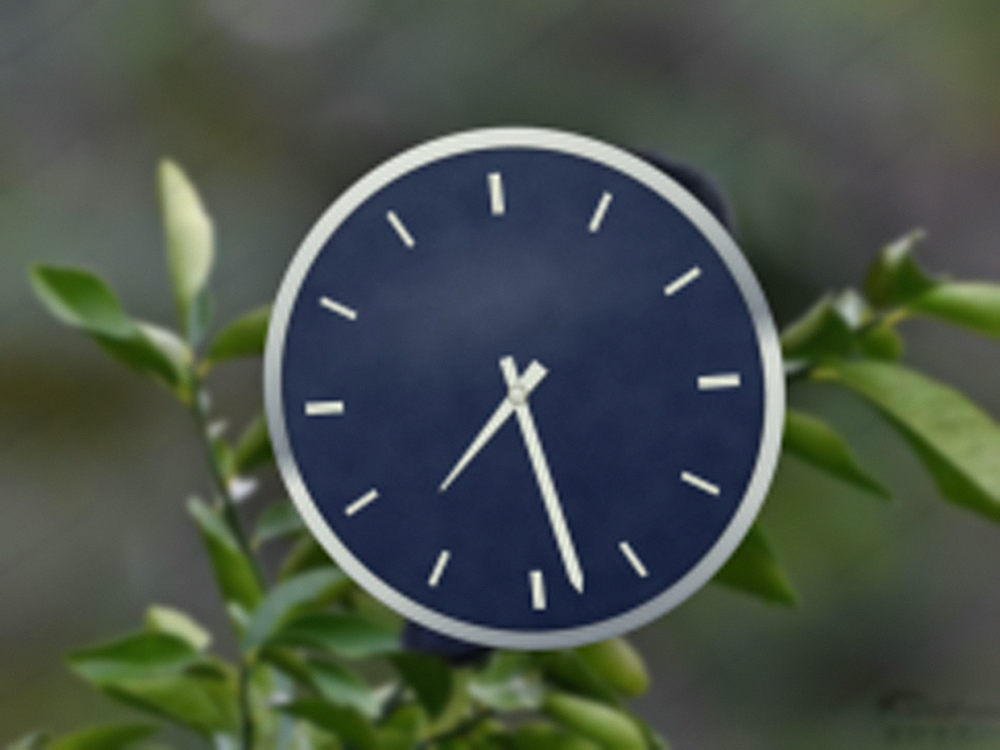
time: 7:28
